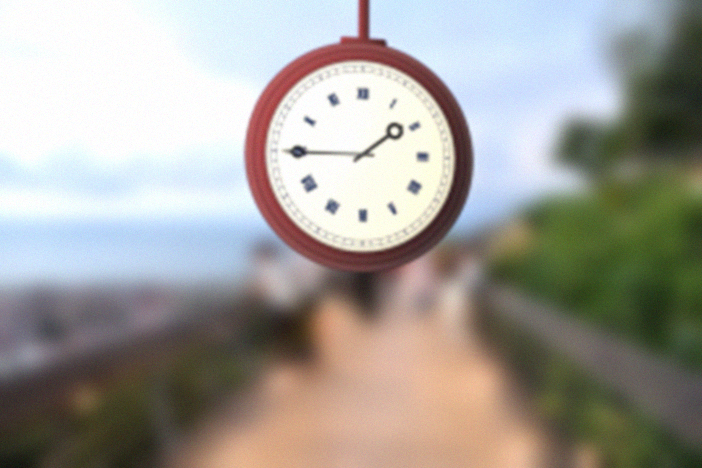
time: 1:45
